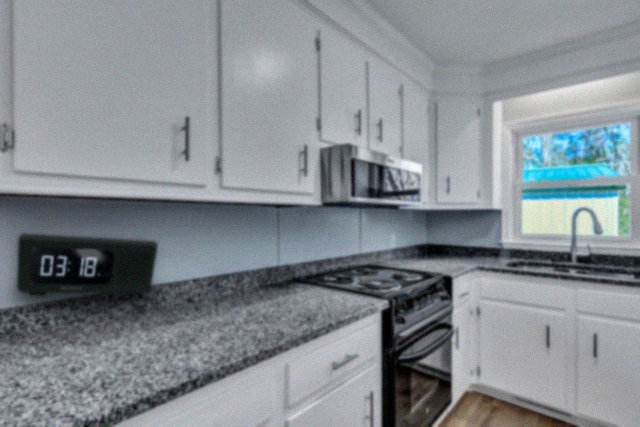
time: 3:18
